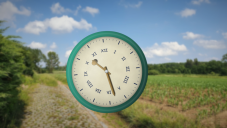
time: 10:28
